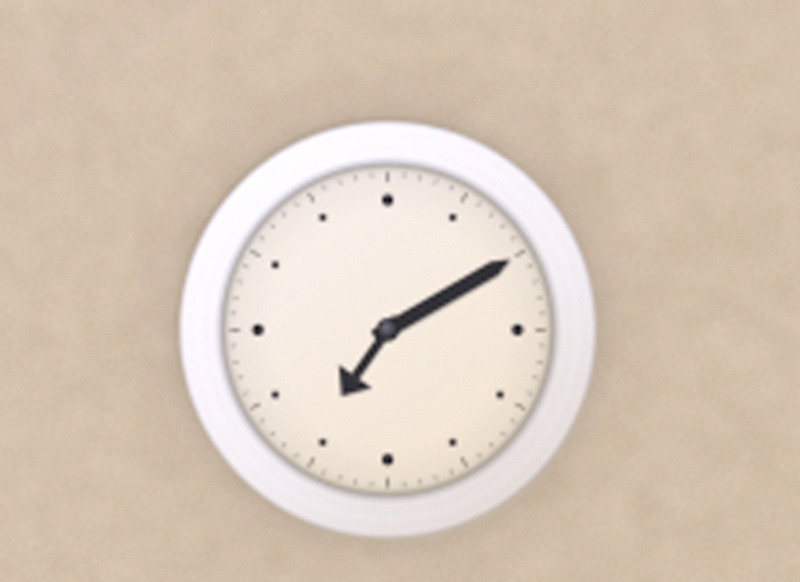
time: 7:10
